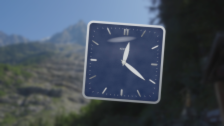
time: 12:21
